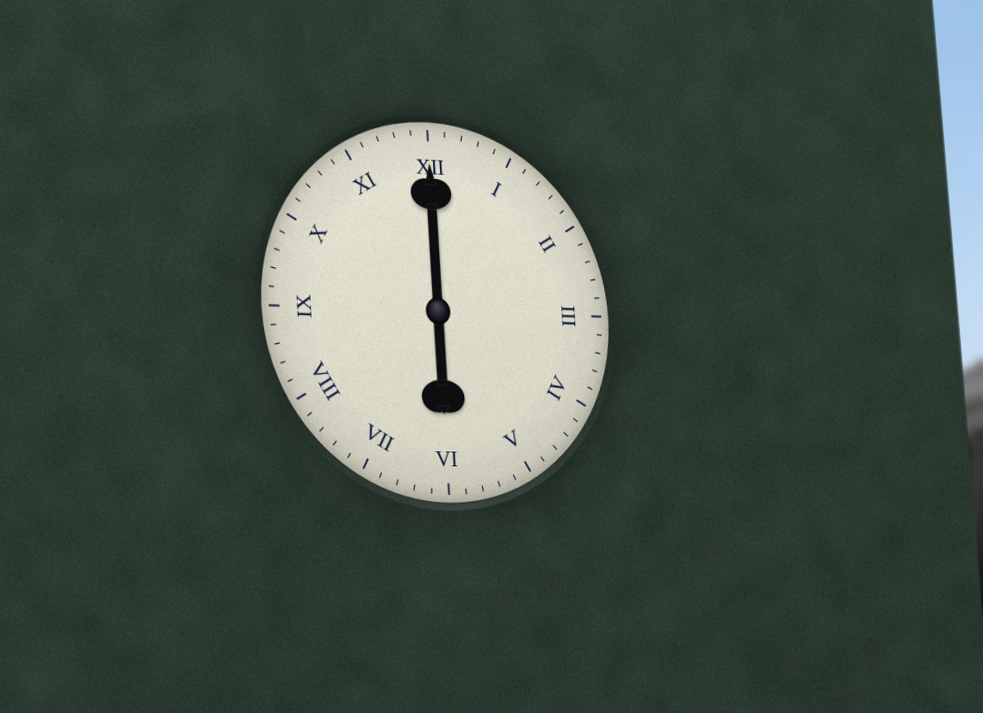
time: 6:00
